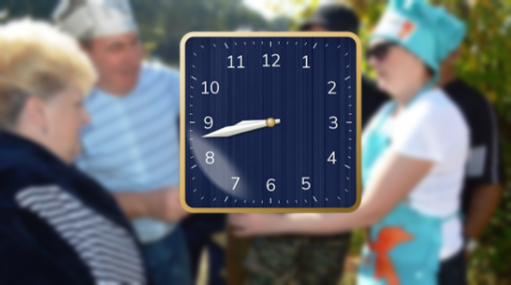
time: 8:43
